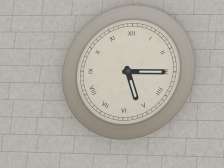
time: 5:15
